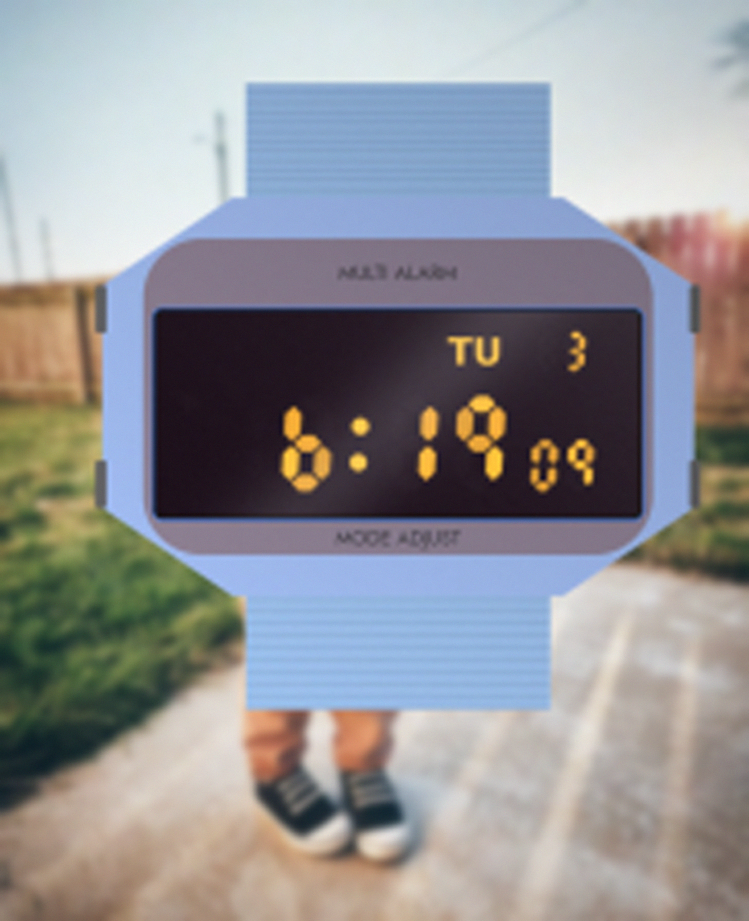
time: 6:19:09
